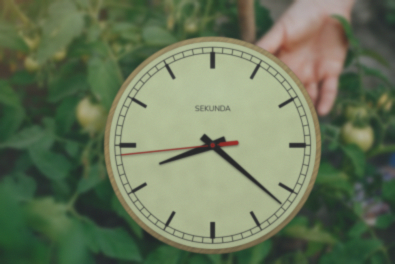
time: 8:21:44
